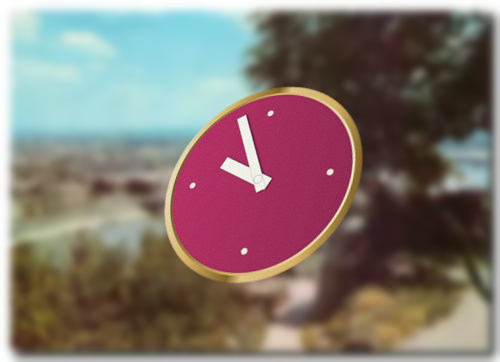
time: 9:56
